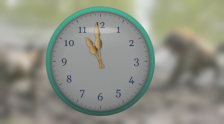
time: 10:59
